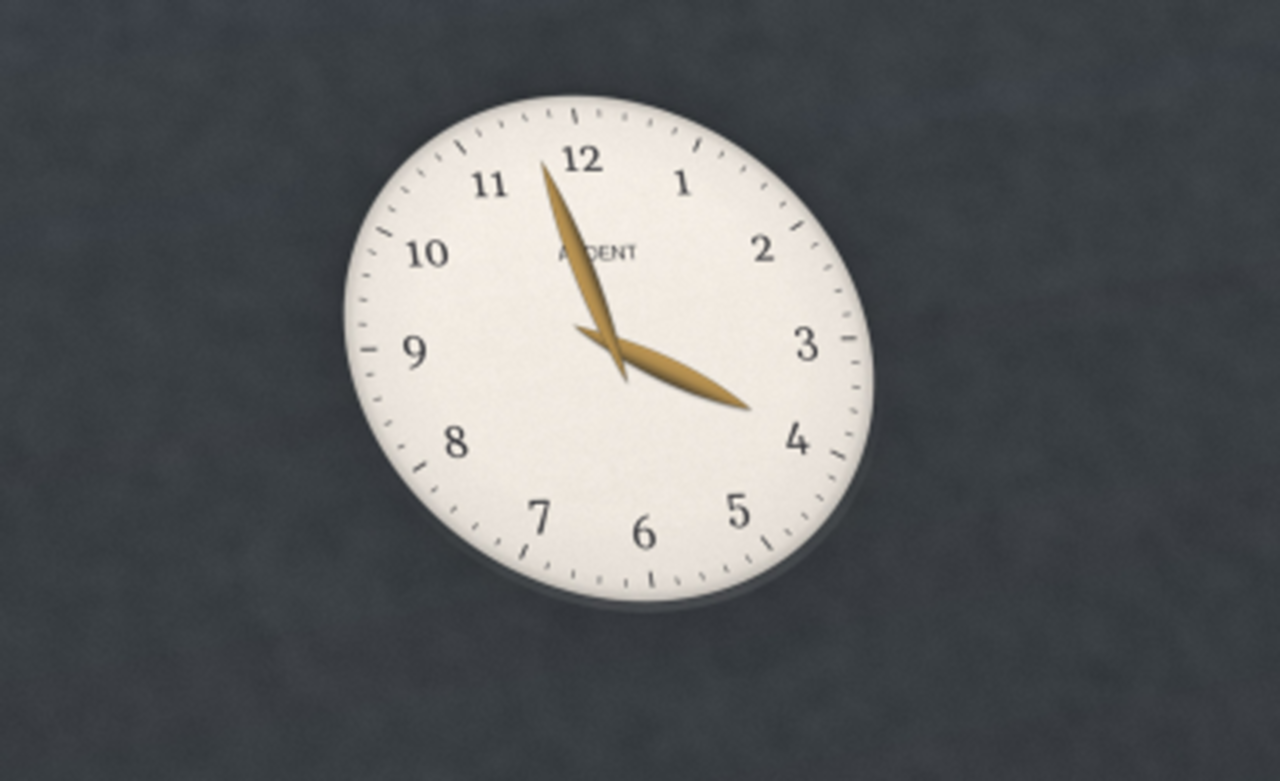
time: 3:58
